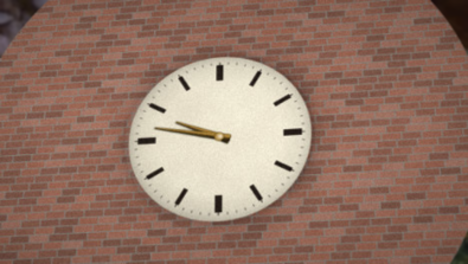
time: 9:47
